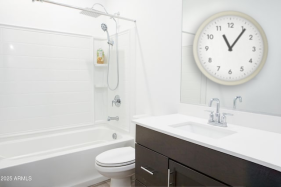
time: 11:06
